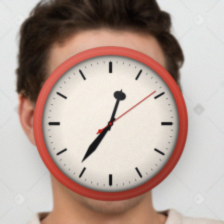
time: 12:36:09
